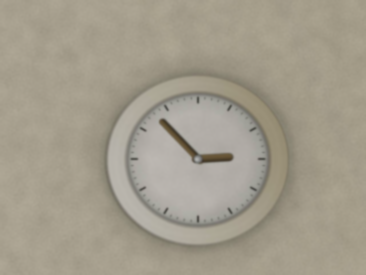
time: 2:53
